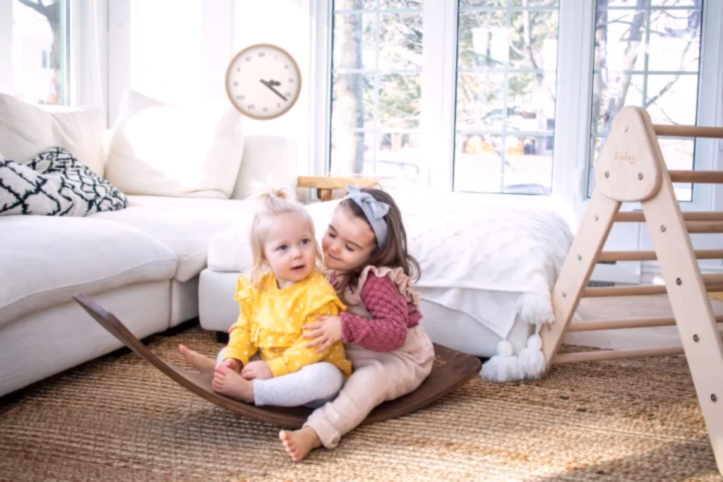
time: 3:22
